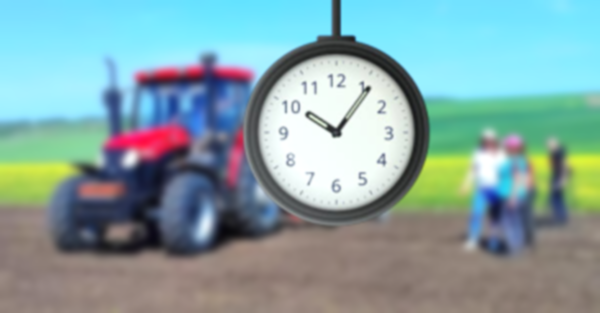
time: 10:06
